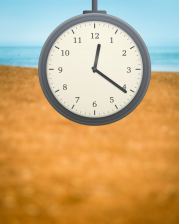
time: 12:21
